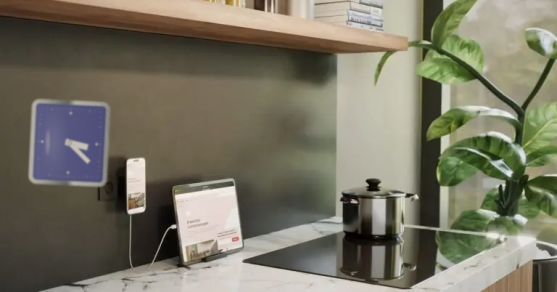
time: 3:22
